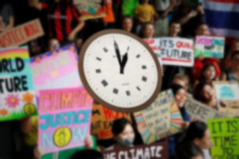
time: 1:00
